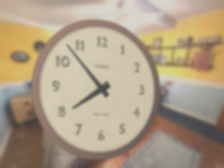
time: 7:53
